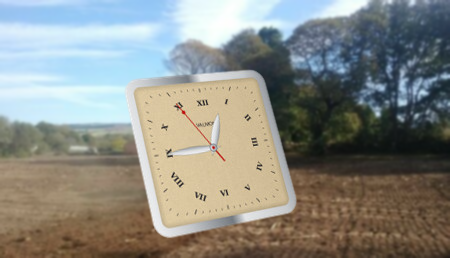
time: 12:44:55
